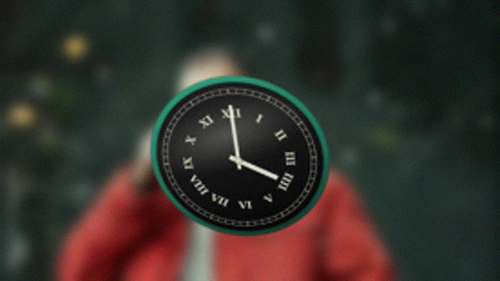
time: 4:00
